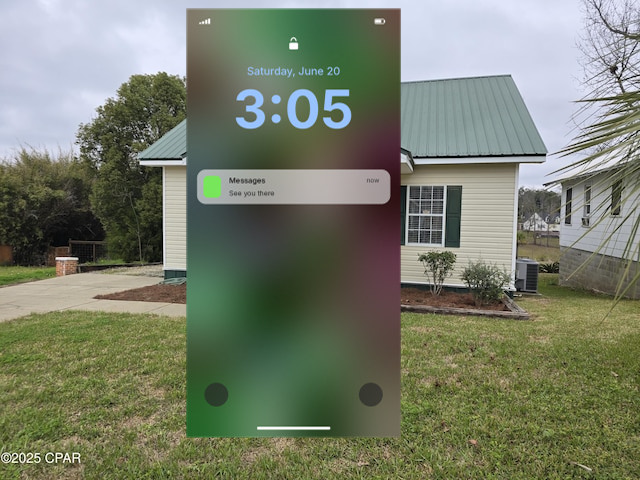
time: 3:05
